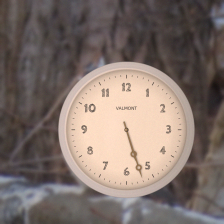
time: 5:27
